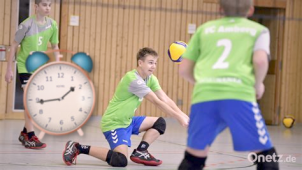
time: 1:44
